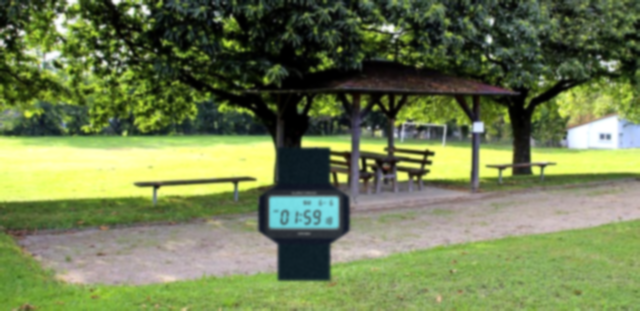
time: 1:59
